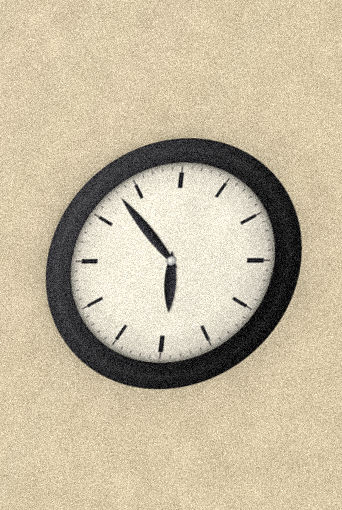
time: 5:53
